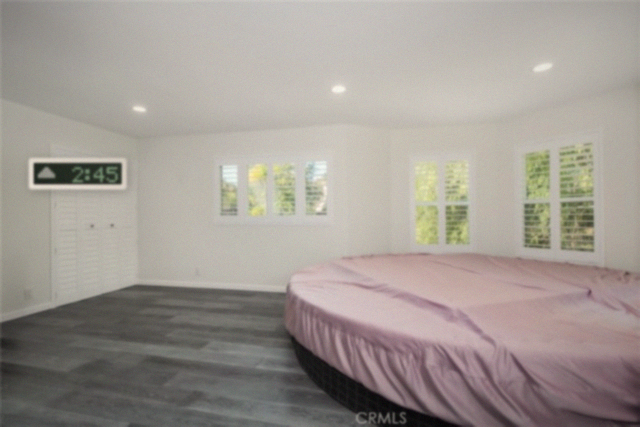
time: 2:45
